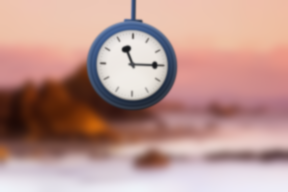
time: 11:15
